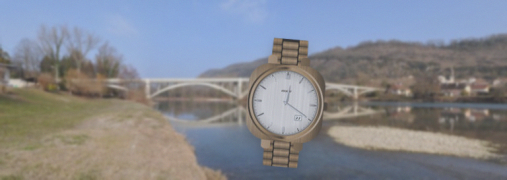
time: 12:20
